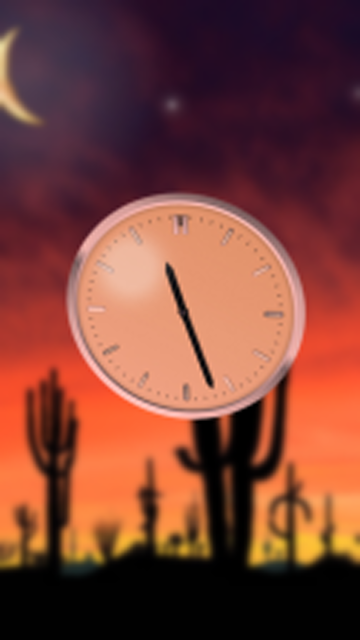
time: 11:27
